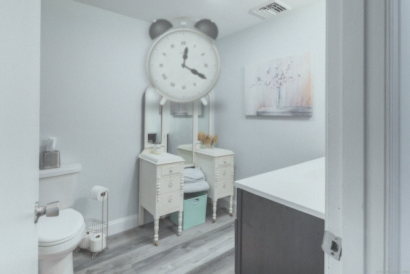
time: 12:20
